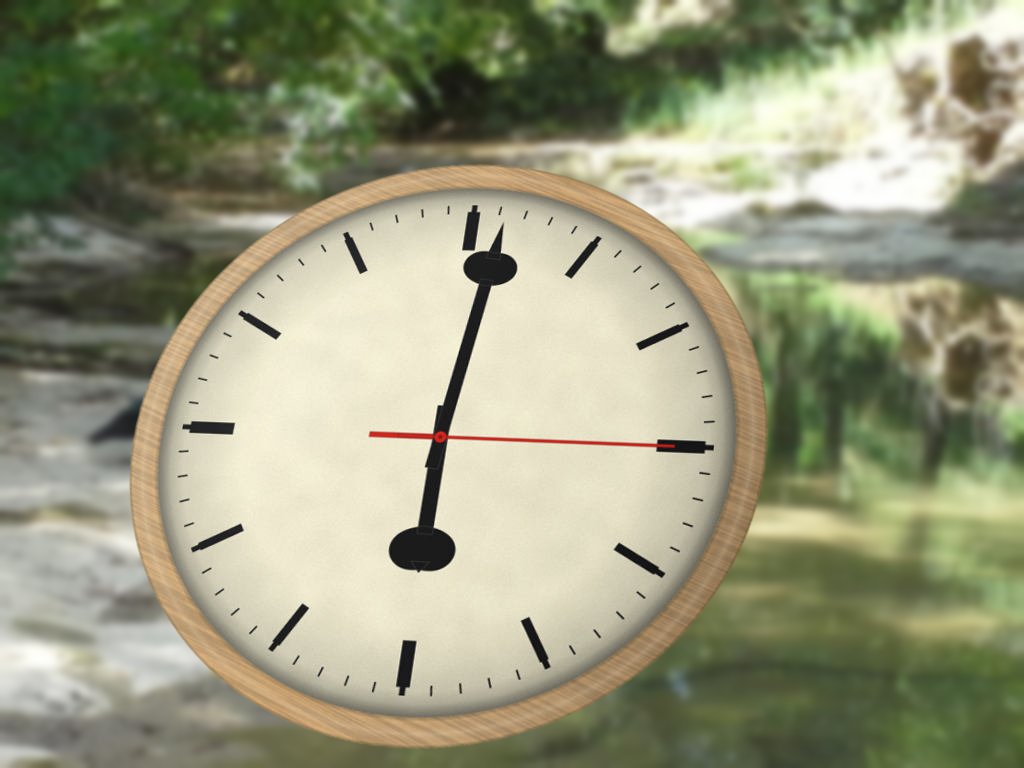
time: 6:01:15
